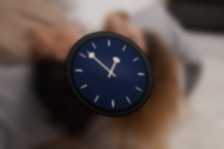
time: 12:52
